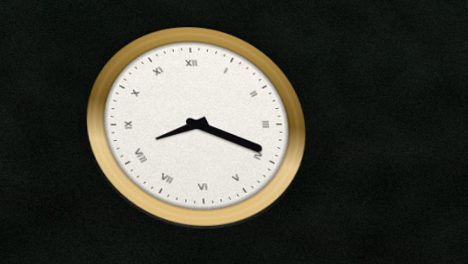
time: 8:19
